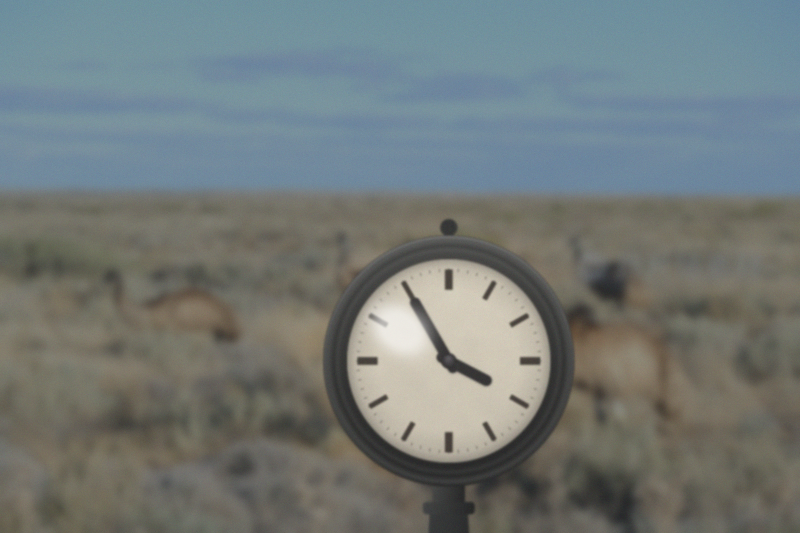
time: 3:55
